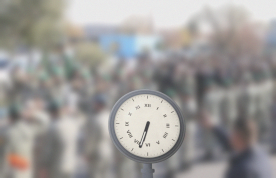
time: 6:33
